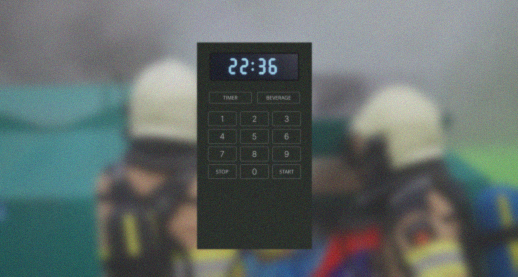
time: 22:36
